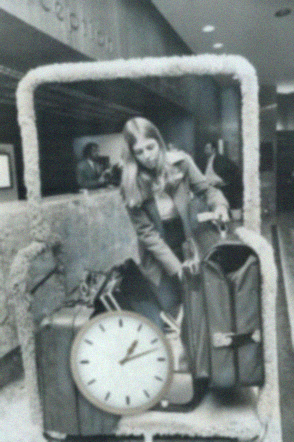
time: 1:12
